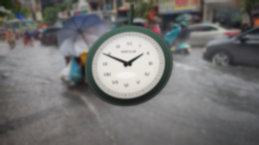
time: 1:49
